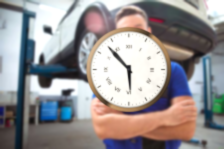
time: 5:53
